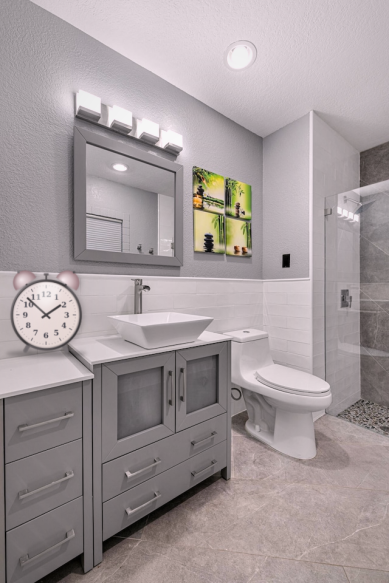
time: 1:52
